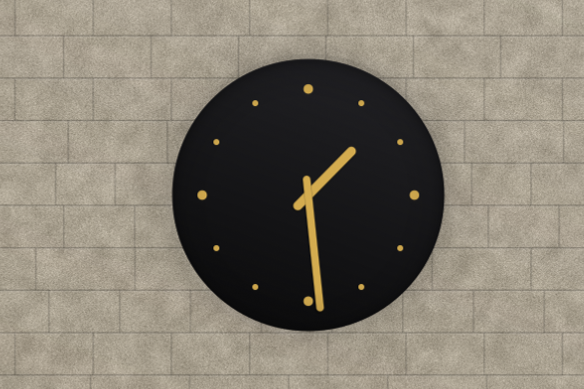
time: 1:29
